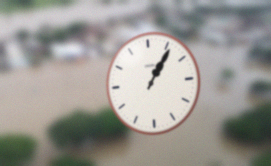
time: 1:06
